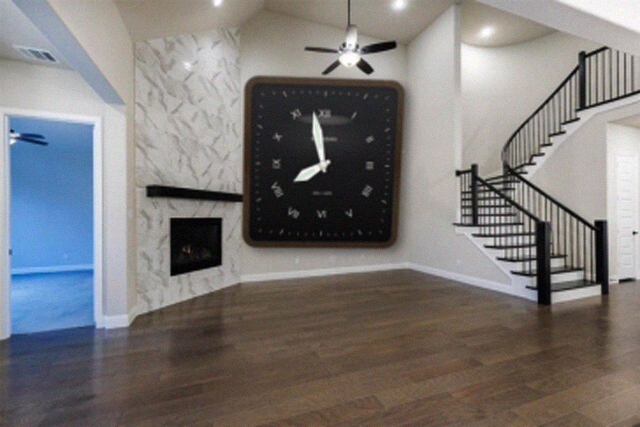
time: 7:58
